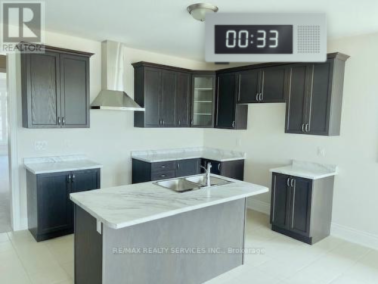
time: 0:33
